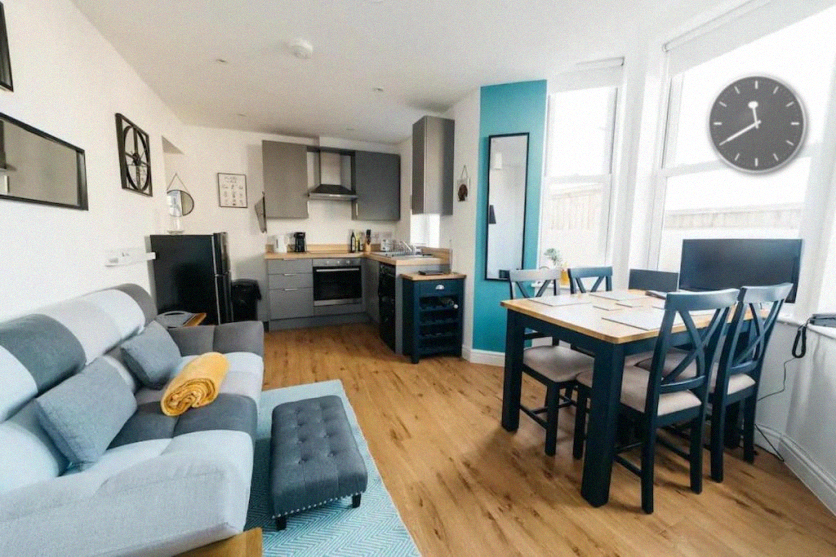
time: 11:40
